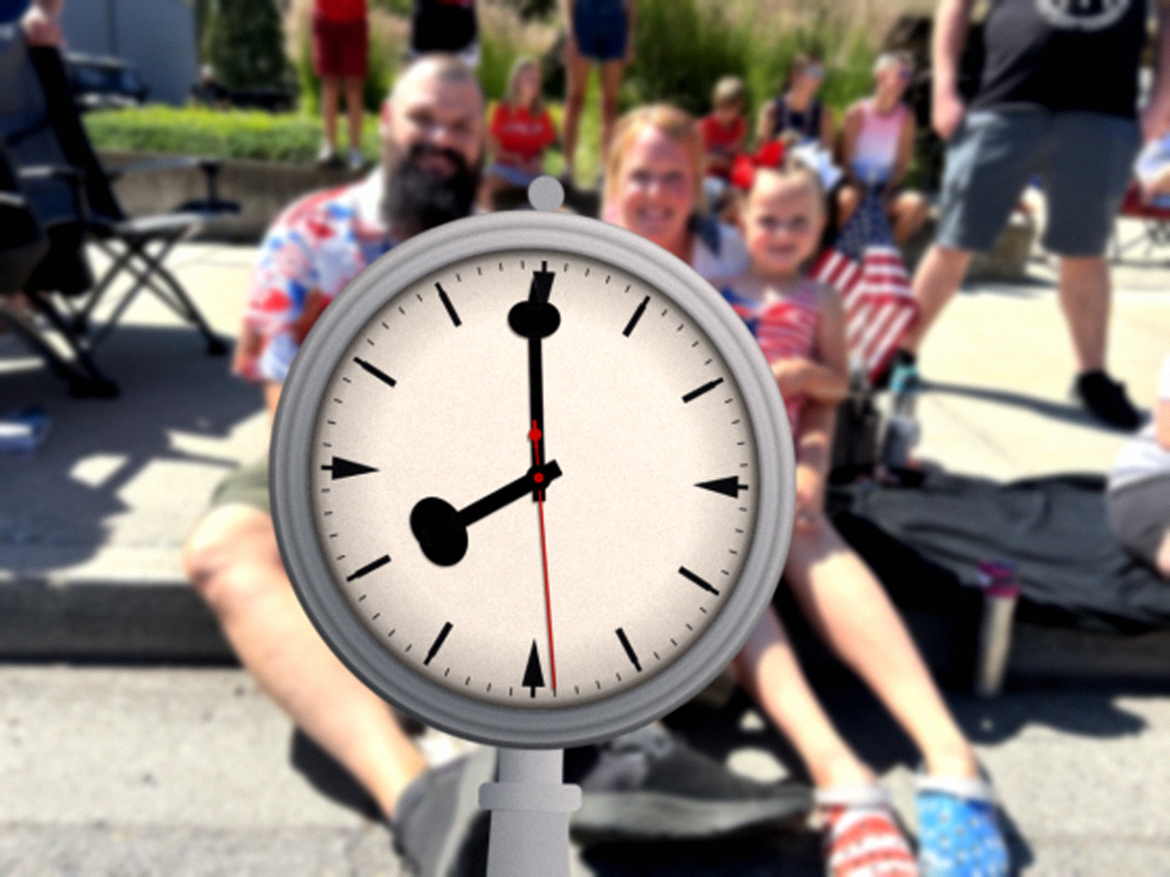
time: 7:59:29
